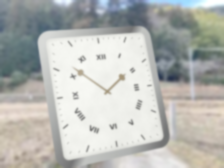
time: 1:52
